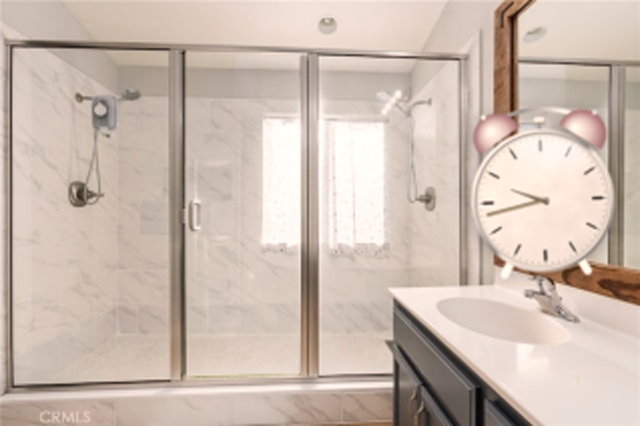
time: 9:43
